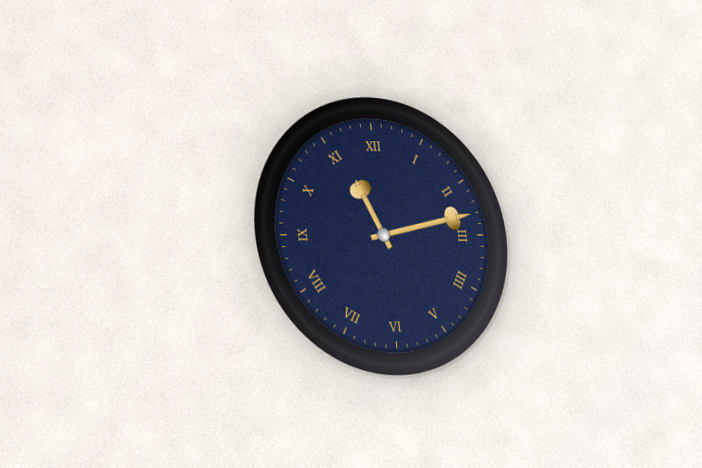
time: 11:13
